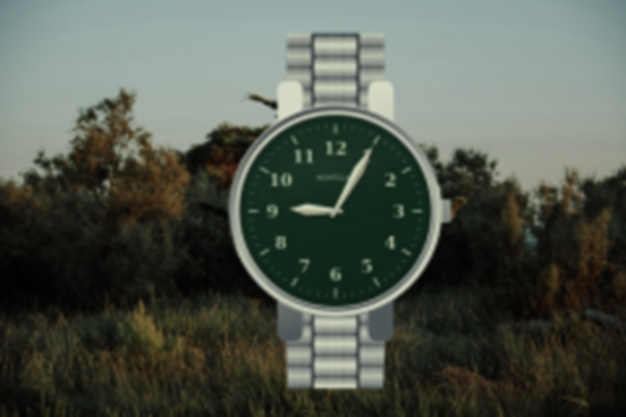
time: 9:05
